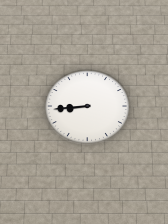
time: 8:44
